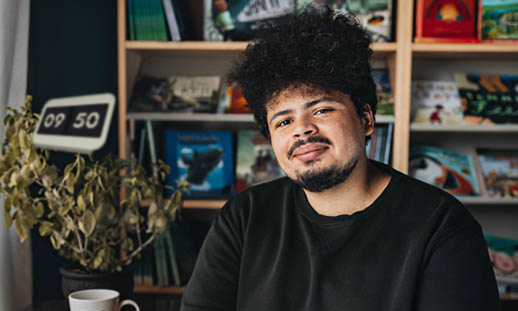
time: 9:50
